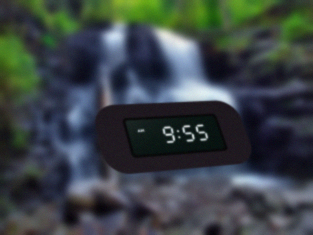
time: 9:55
